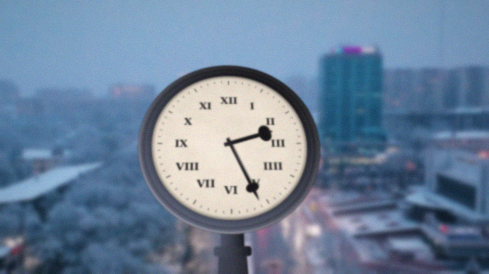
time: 2:26
